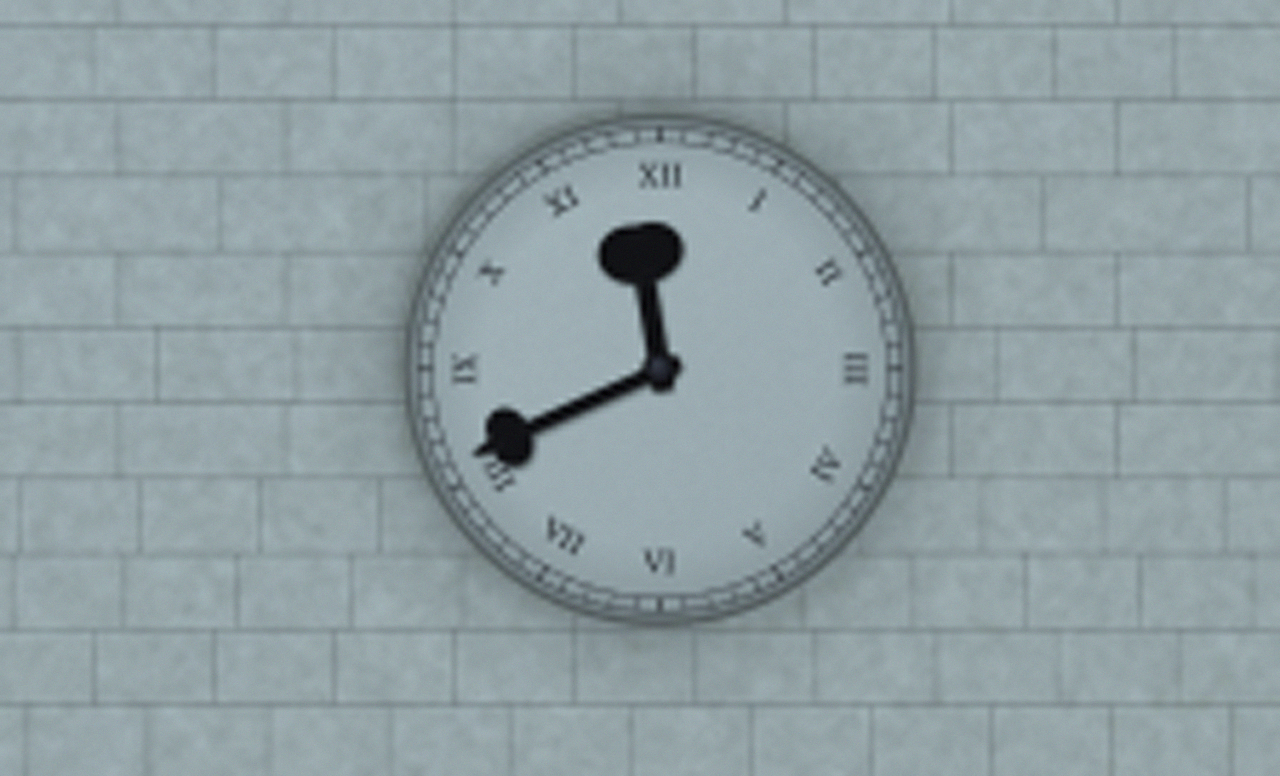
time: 11:41
